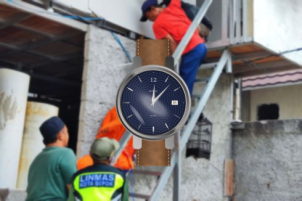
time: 12:07
